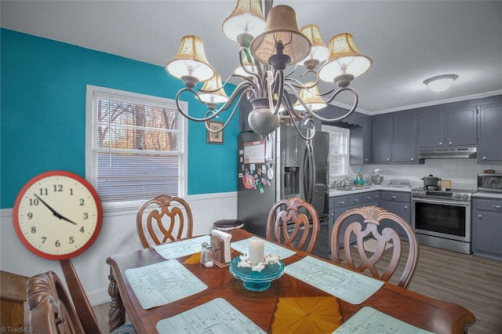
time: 3:52
